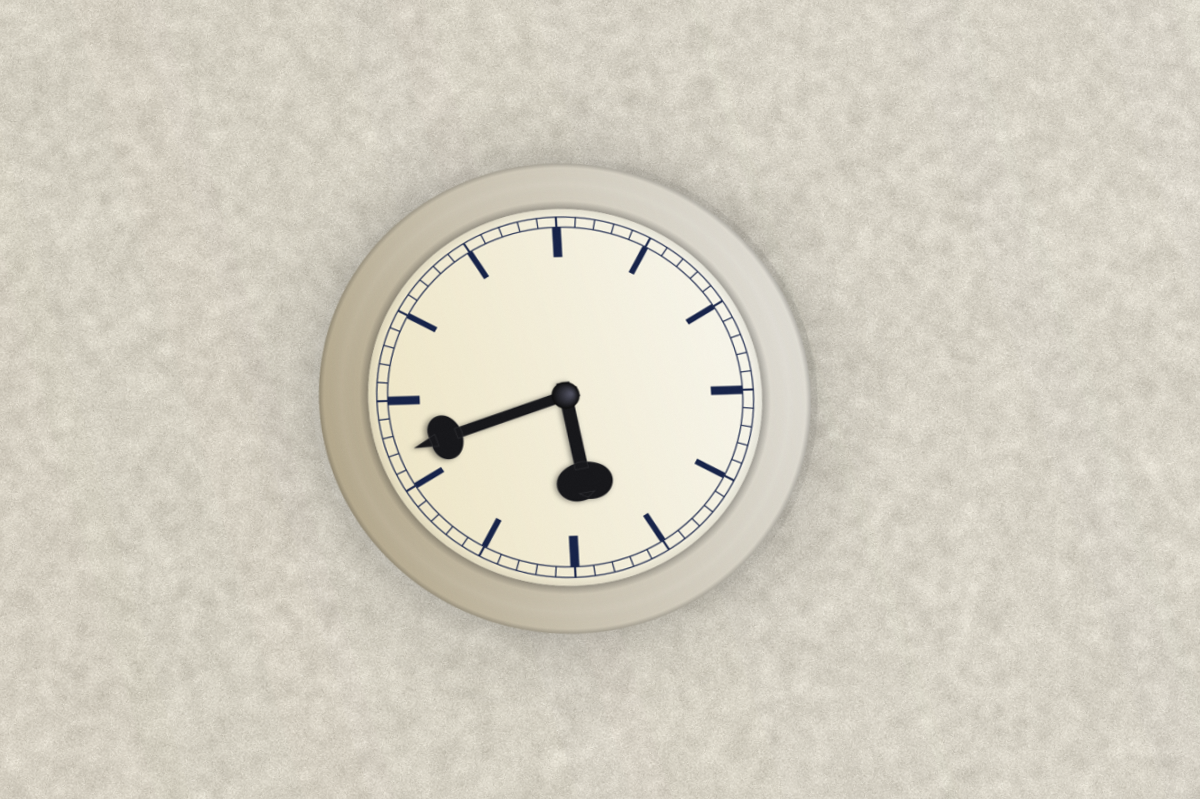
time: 5:42
